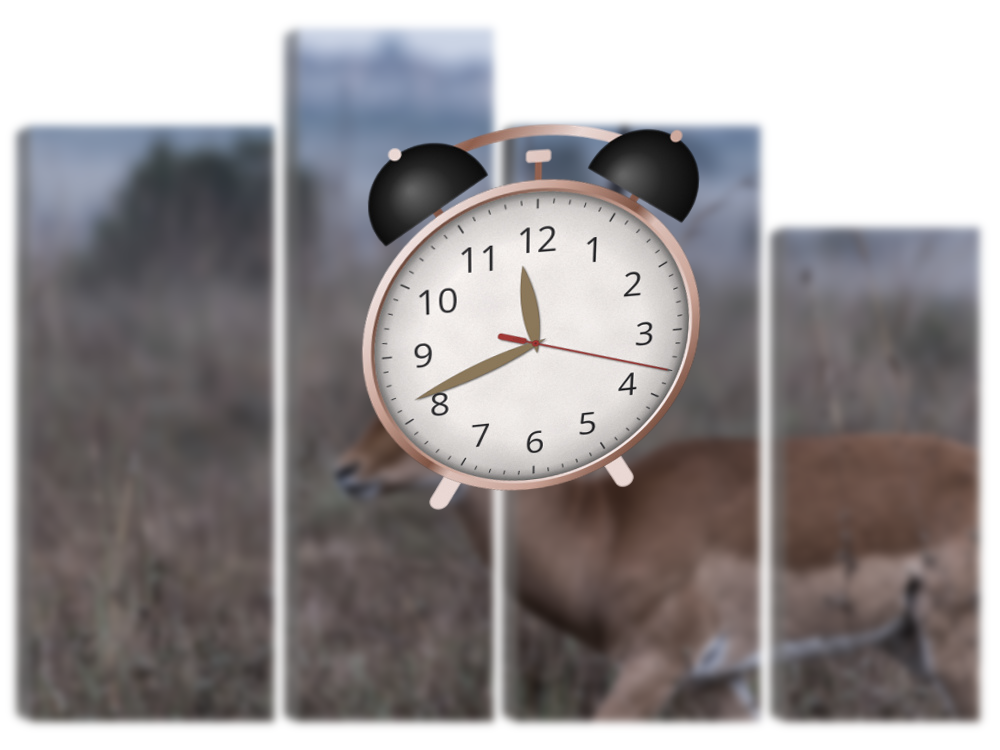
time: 11:41:18
